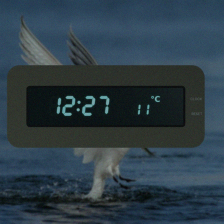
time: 12:27
